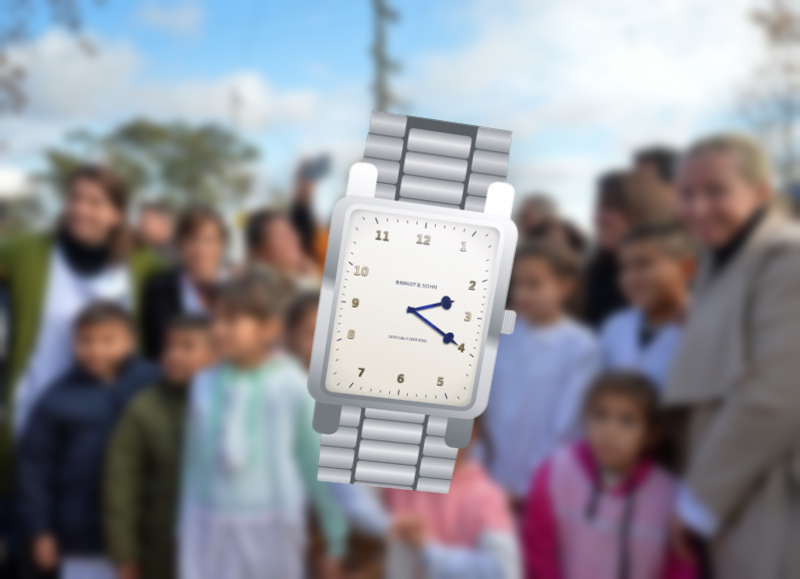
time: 2:20
